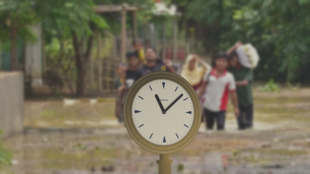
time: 11:08
